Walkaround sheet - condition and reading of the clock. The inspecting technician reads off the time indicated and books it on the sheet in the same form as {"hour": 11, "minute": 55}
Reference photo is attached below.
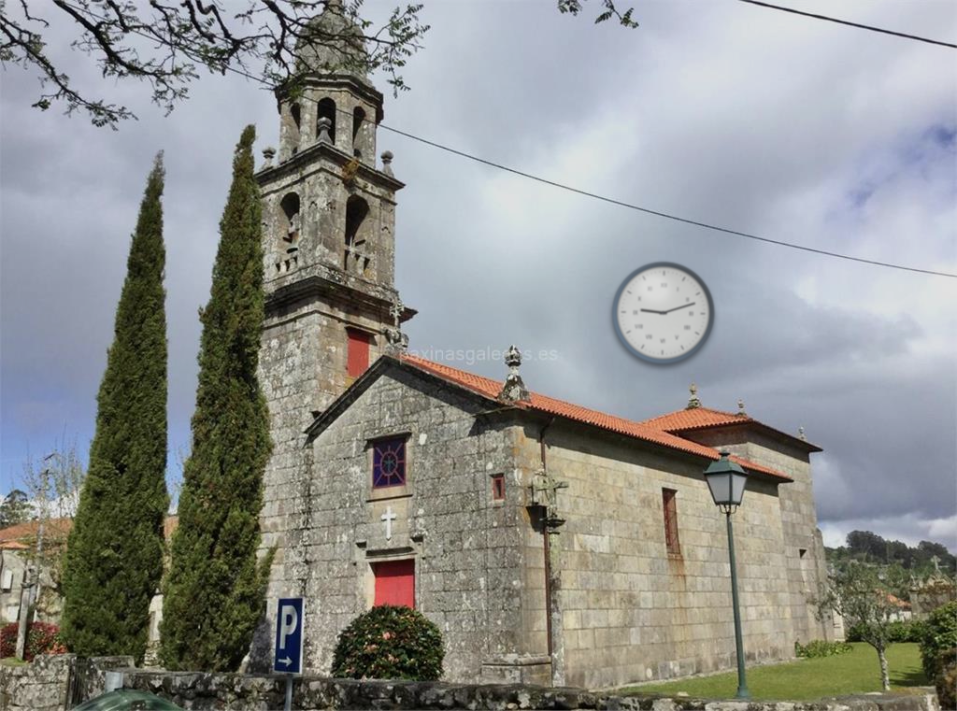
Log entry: {"hour": 9, "minute": 12}
